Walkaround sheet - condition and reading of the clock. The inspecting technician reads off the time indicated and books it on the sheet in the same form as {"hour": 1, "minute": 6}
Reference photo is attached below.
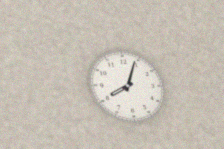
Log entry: {"hour": 8, "minute": 4}
